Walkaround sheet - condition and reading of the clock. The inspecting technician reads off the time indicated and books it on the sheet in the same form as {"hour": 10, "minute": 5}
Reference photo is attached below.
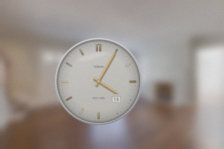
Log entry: {"hour": 4, "minute": 5}
